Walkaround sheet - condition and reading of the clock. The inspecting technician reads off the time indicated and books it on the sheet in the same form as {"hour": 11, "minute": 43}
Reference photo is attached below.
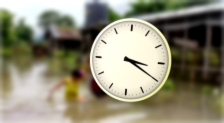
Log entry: {"hour": 3, "minute": 20}
